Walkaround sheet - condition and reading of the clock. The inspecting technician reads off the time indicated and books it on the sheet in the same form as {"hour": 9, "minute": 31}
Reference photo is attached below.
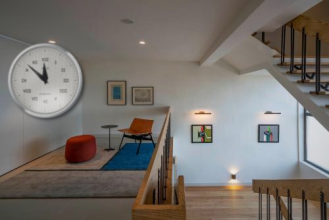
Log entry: {"hour": 11, "minute": 52}
